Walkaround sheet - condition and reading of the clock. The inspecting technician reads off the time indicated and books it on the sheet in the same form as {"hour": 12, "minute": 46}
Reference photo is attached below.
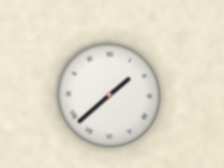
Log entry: {"hour": 1, "minute": 38}
